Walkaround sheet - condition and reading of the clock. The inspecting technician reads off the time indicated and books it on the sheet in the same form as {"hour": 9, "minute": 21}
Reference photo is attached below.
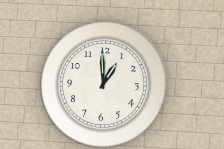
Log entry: {"hour": 12, "minute": 59}
